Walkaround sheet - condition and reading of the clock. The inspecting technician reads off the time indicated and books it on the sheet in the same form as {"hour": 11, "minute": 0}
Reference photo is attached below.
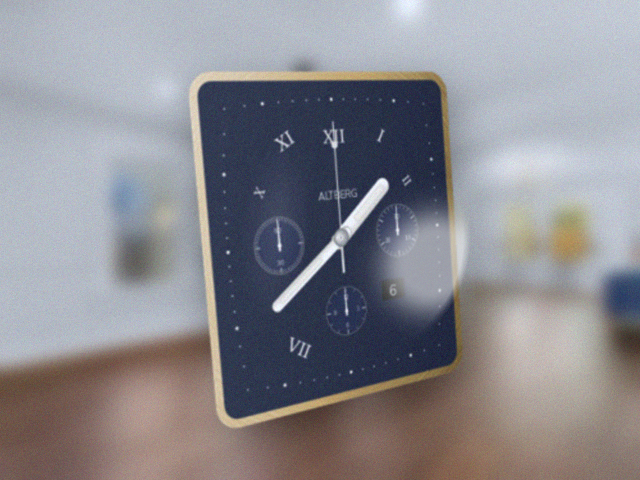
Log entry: {"hour": 1, "minute": 39}
